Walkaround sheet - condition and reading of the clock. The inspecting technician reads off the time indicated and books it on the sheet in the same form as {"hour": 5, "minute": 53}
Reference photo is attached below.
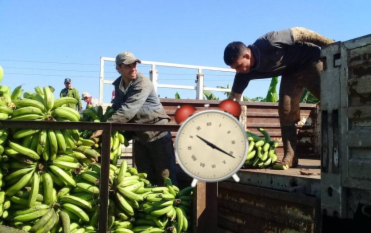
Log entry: {"hour": 10, "minute": 21}
